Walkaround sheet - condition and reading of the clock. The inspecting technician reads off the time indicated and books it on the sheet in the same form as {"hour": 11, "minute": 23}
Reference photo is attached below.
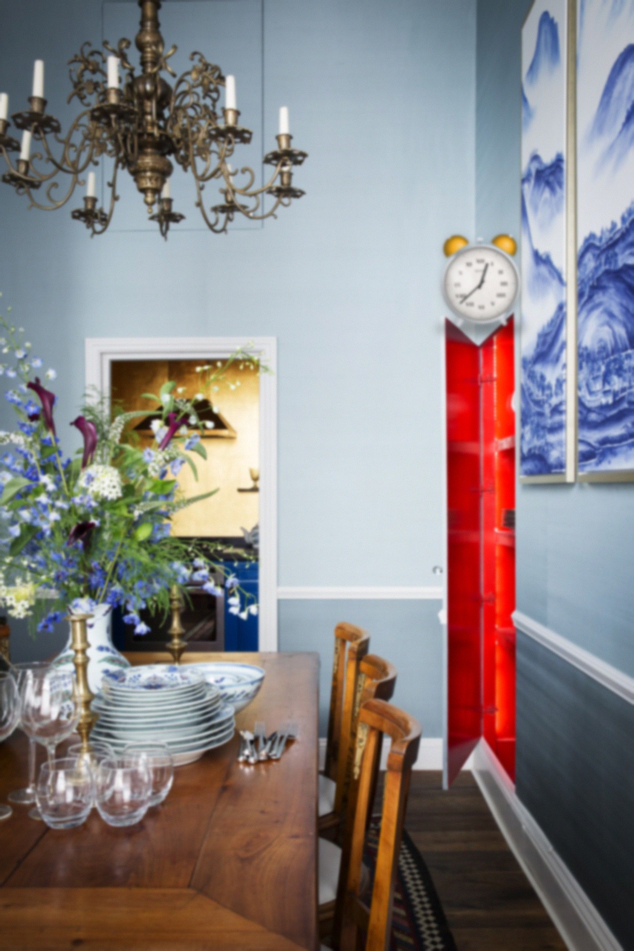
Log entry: {"hour": 12, "minute": 38}
